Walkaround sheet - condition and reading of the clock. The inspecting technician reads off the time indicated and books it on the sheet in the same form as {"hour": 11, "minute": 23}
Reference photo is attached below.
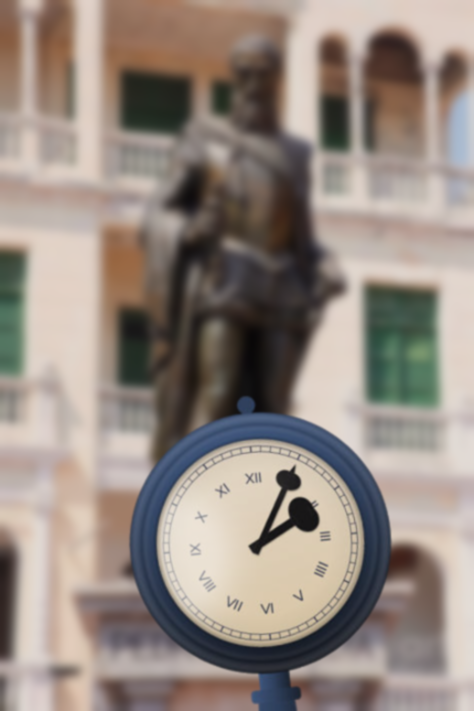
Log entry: {"hour": 2, "minute": 5}
